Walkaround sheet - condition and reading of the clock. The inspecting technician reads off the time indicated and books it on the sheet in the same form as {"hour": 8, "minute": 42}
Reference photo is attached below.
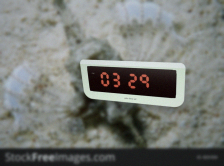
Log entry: {"hour": 3, "minute": 29}
